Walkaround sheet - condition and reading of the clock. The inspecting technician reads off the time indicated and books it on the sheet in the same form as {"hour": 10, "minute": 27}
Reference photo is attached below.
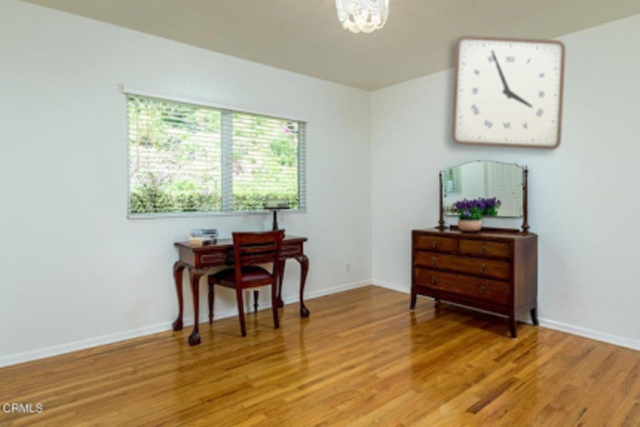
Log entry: {"hour": 3, "minute": 56}
